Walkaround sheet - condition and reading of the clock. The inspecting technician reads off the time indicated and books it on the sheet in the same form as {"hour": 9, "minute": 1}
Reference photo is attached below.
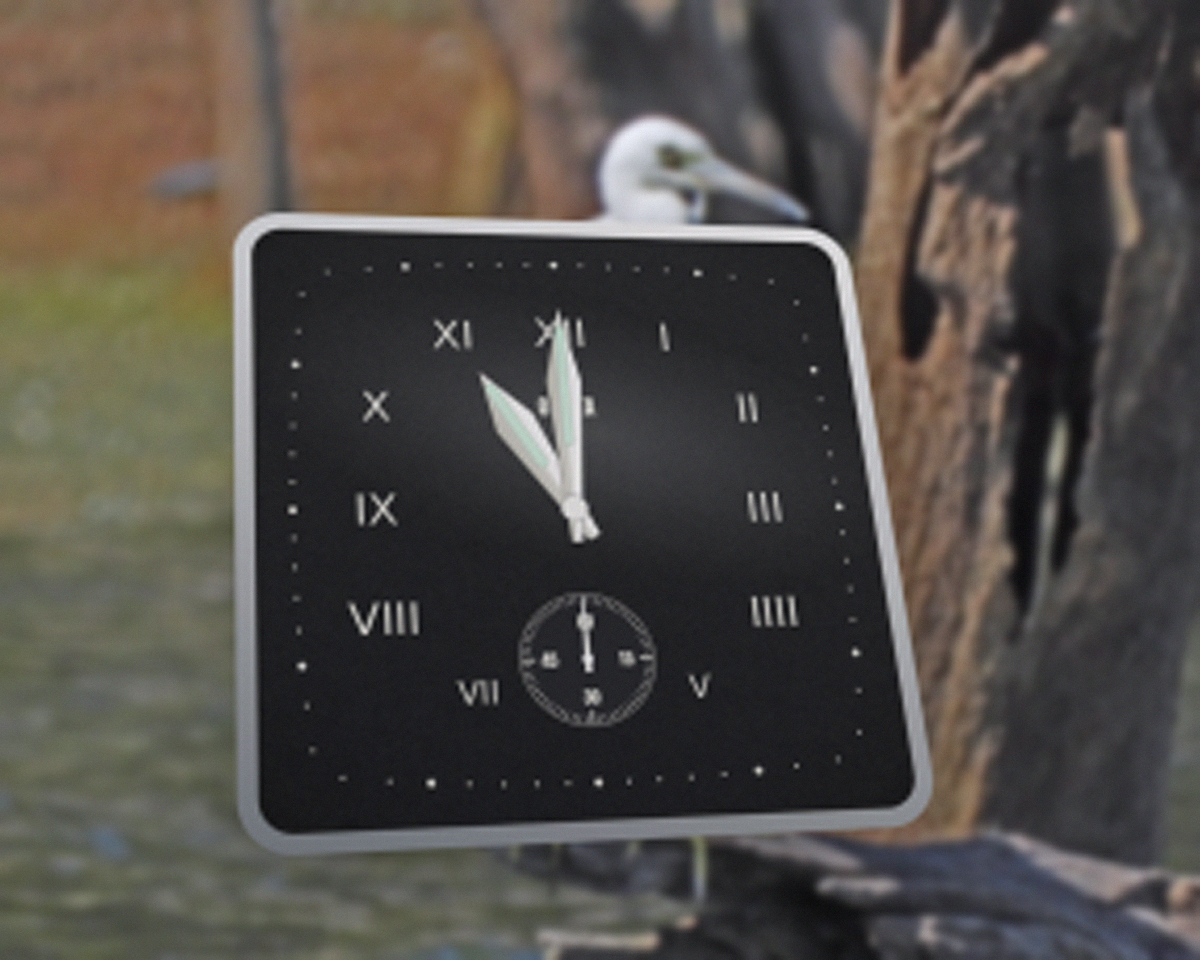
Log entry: {"hour": 11, "minute": 0}
